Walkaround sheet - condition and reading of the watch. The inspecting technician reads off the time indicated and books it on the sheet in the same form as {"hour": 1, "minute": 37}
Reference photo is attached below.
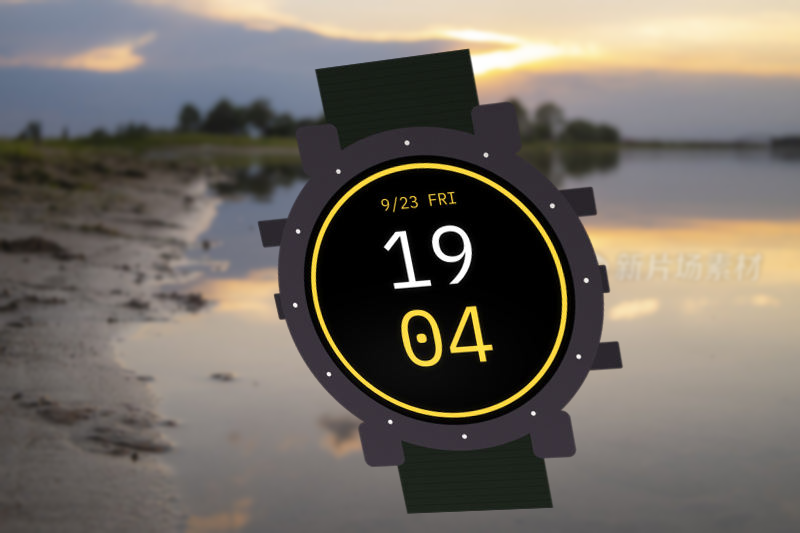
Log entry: {"hour": 19, "minute": 4}
